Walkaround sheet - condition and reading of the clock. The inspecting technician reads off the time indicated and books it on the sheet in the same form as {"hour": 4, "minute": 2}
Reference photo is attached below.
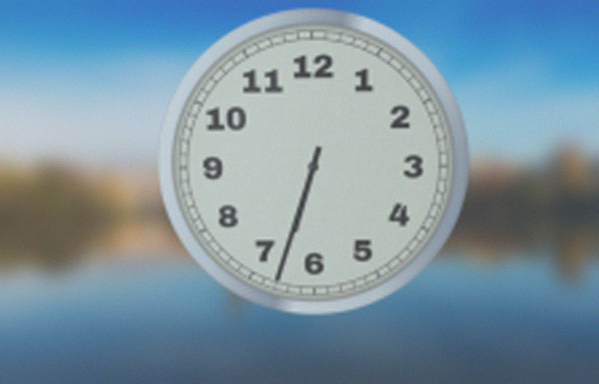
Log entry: {"hour": 6, "minute": 33}
